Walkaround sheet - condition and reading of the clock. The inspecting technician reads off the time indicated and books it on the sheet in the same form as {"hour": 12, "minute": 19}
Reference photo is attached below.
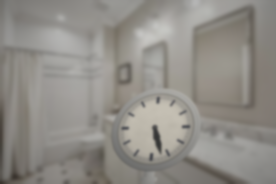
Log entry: {"hour": 5, "minute": 27}
